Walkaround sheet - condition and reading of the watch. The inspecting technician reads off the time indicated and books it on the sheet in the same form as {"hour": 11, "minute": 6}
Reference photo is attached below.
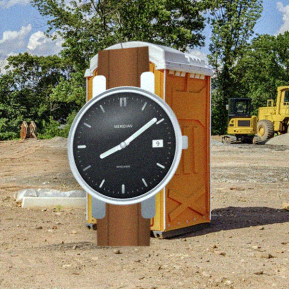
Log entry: {"hour": 8, "minute": 9}
